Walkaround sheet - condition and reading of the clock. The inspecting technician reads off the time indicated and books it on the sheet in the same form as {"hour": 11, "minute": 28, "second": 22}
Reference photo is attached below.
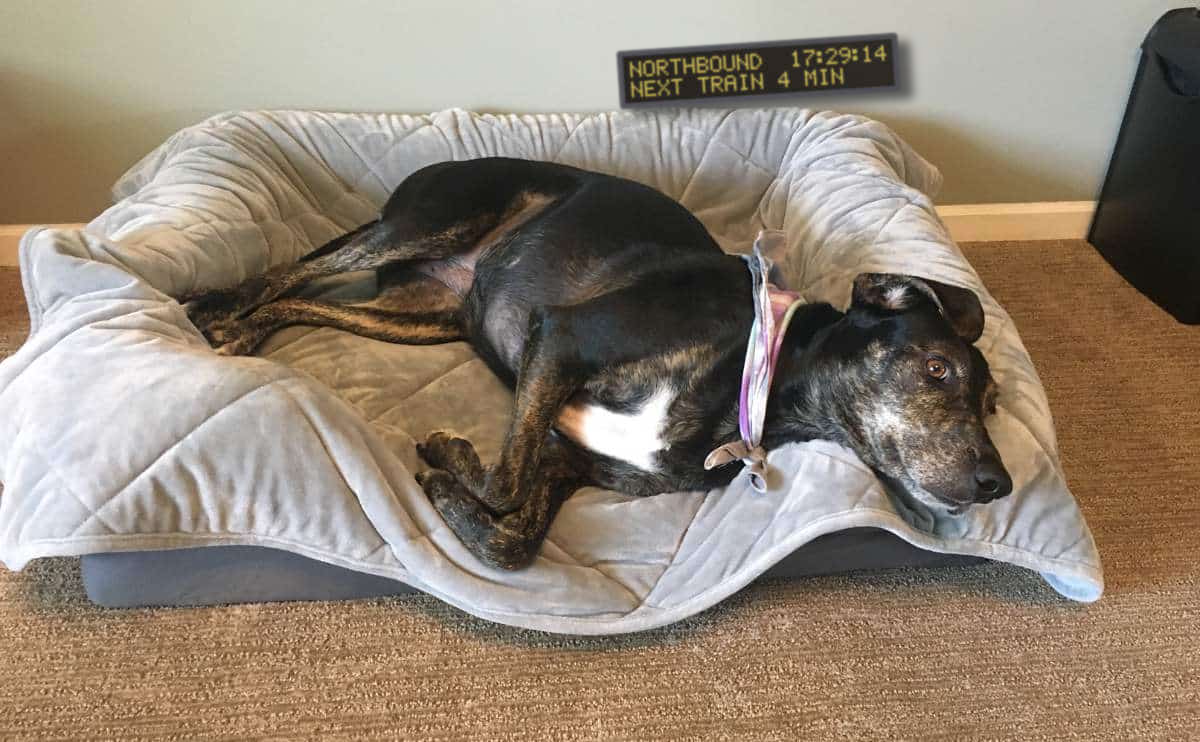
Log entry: {"hour": 17, "minute": 29, "second": 14}
